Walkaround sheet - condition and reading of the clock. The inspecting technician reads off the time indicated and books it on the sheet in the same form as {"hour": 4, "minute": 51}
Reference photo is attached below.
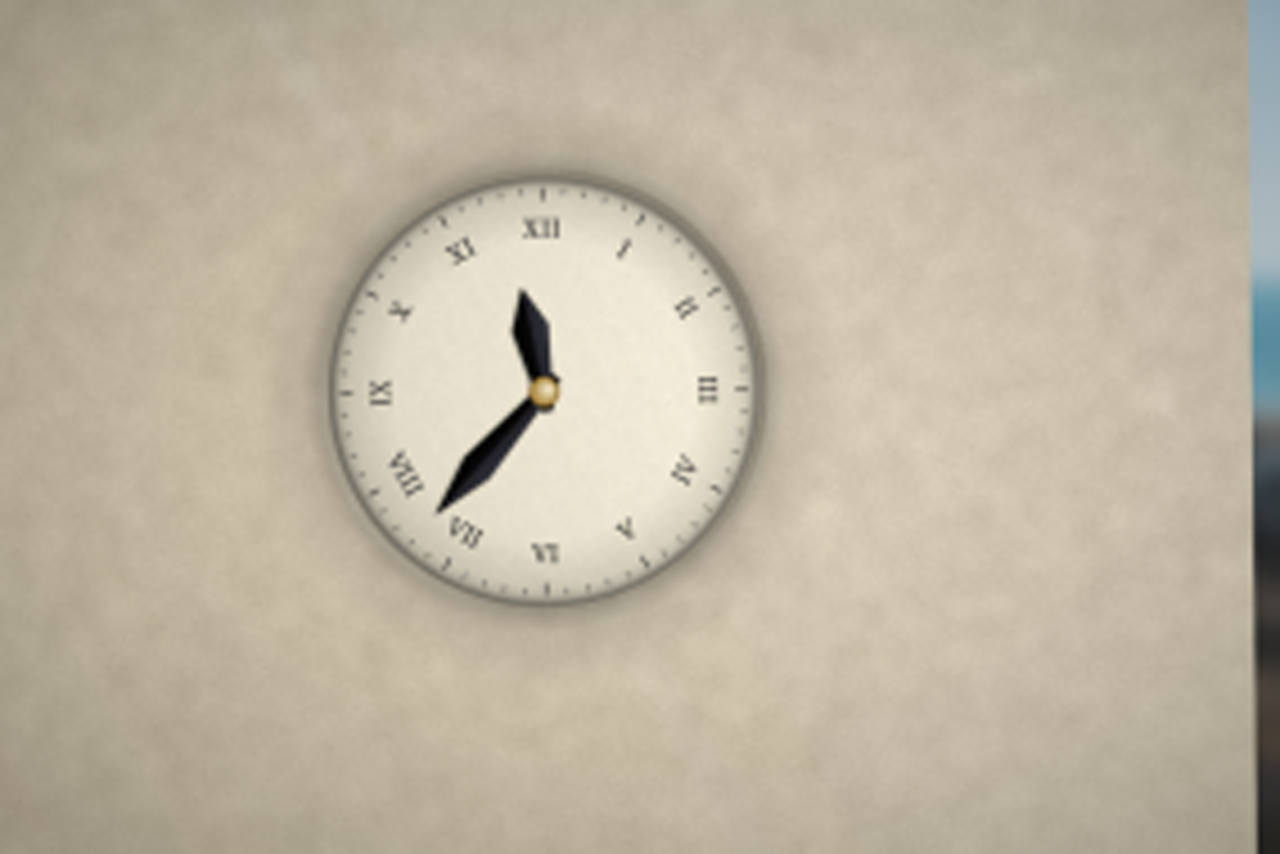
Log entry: {"hour": 11, "minute": 37}
